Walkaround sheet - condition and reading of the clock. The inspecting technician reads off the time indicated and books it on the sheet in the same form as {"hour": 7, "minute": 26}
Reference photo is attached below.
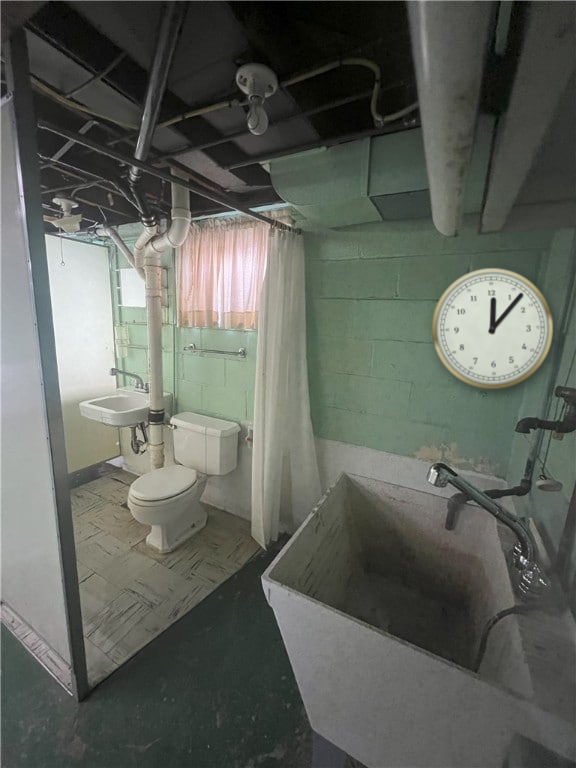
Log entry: {"hour": 12, "minute": 7}
